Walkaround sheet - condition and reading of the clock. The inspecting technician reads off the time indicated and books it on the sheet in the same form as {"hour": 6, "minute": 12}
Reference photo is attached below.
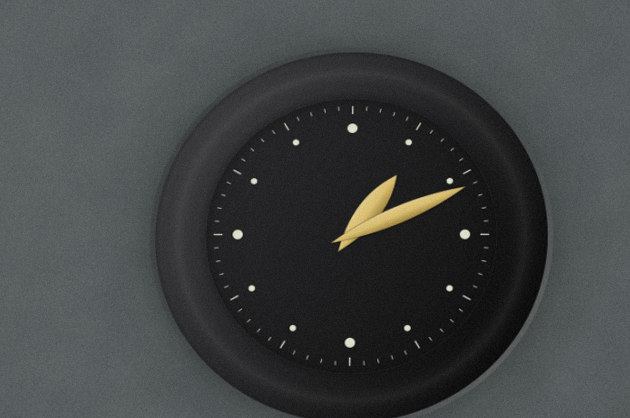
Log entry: {"hour": 1, "minute": 11}
